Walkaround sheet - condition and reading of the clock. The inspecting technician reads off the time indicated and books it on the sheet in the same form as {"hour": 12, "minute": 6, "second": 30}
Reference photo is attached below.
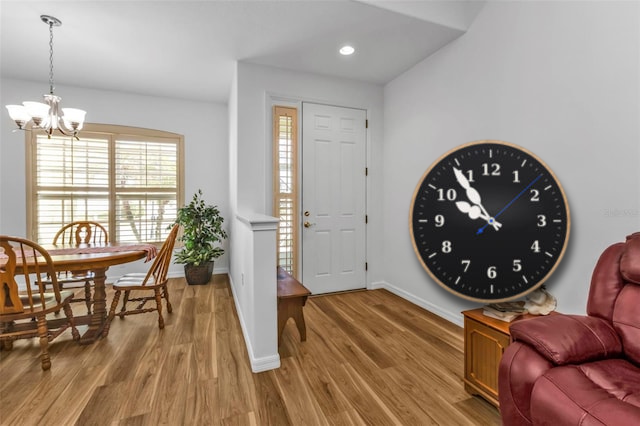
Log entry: {"hour": 9, "minute": 54, "second": 8}
